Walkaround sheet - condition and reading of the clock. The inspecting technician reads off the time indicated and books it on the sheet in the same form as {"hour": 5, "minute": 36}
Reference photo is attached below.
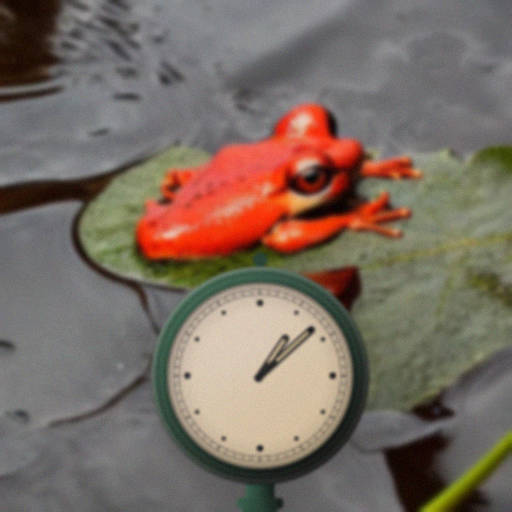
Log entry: {"hour": 1, "minute": 8}
